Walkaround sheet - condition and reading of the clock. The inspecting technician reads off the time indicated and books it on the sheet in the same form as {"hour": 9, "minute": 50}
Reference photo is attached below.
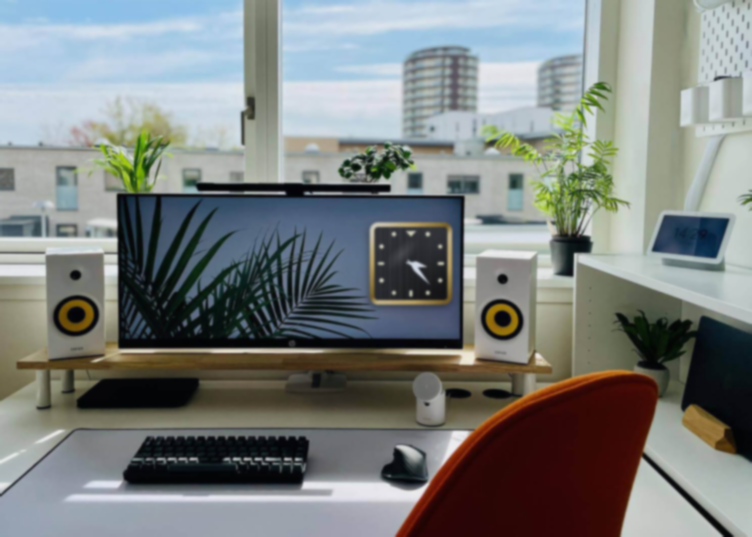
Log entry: {"hour": 3, "minute": 23}
